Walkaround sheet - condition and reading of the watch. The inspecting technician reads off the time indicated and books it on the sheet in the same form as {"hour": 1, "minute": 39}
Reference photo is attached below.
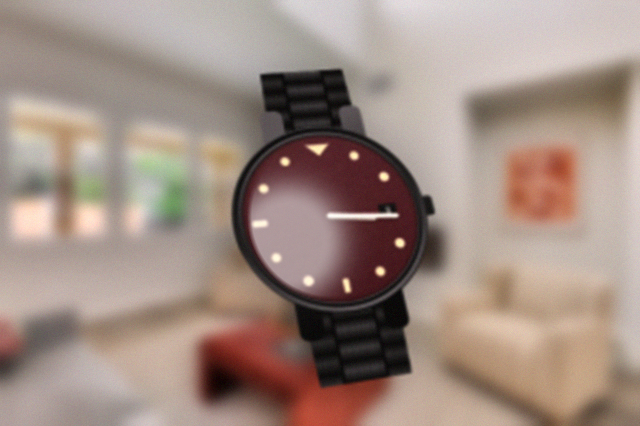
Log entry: {"hour": 3, "minute": 16}
